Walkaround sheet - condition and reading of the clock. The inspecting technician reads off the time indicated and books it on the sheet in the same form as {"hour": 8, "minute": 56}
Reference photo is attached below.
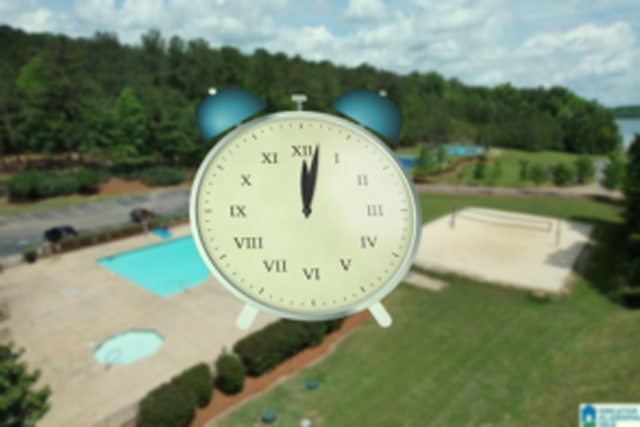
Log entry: {"hour": 12, "minute": 2}
